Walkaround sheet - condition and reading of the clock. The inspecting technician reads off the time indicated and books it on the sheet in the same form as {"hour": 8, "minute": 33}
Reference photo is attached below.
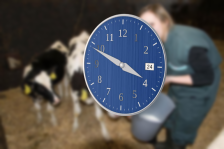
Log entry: {"hour": 3, "minute": 49}
